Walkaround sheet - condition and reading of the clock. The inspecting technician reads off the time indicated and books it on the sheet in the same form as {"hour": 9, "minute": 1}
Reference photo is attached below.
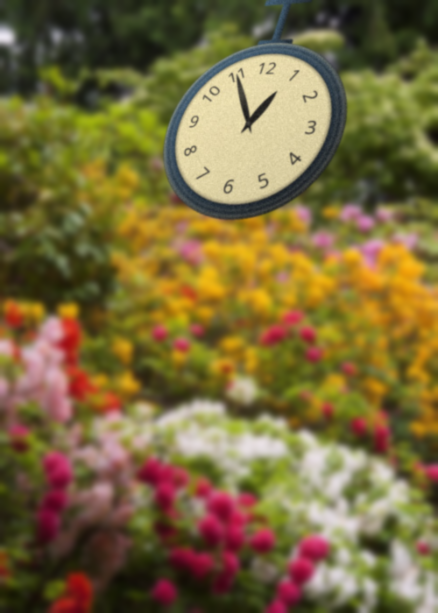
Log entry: {"hour": 12, "minute": 55}
